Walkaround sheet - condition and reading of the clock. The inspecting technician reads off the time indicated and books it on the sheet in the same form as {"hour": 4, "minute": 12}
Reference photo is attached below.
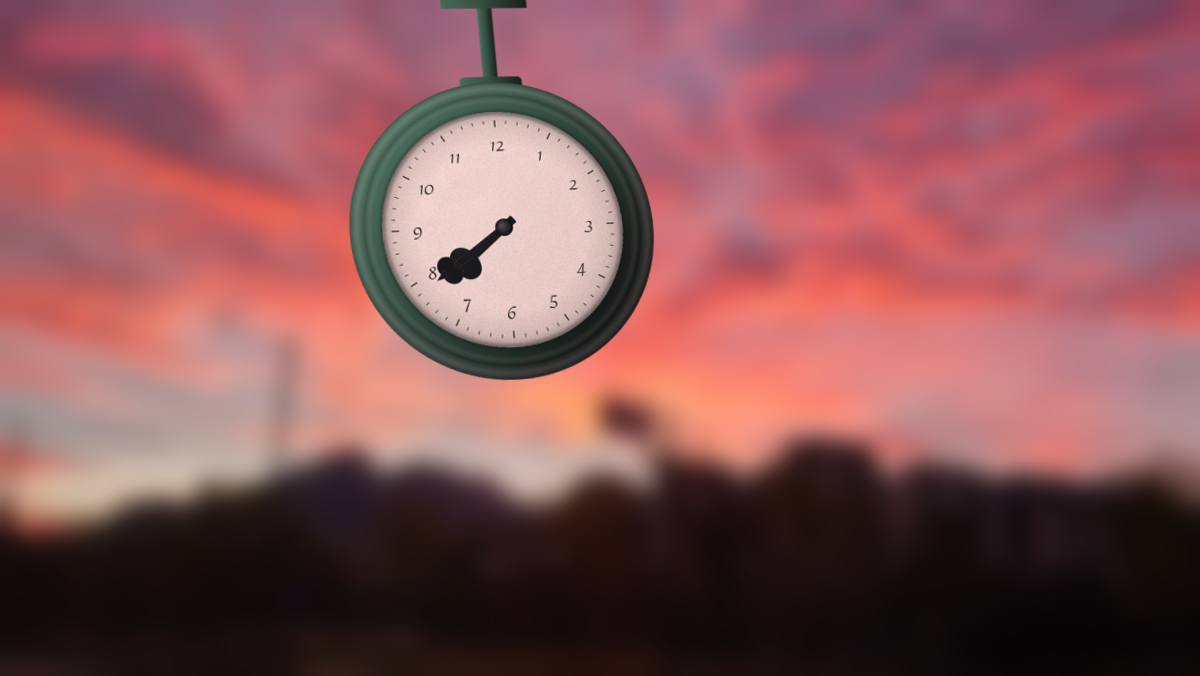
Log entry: {"hour": 7, "minute": 39}
